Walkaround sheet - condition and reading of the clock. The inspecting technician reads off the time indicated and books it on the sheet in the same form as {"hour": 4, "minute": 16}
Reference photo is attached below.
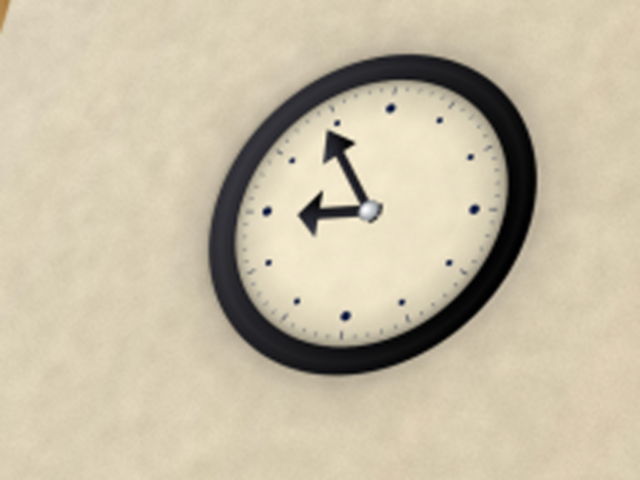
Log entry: {"hour": 8, "minute": 54}
